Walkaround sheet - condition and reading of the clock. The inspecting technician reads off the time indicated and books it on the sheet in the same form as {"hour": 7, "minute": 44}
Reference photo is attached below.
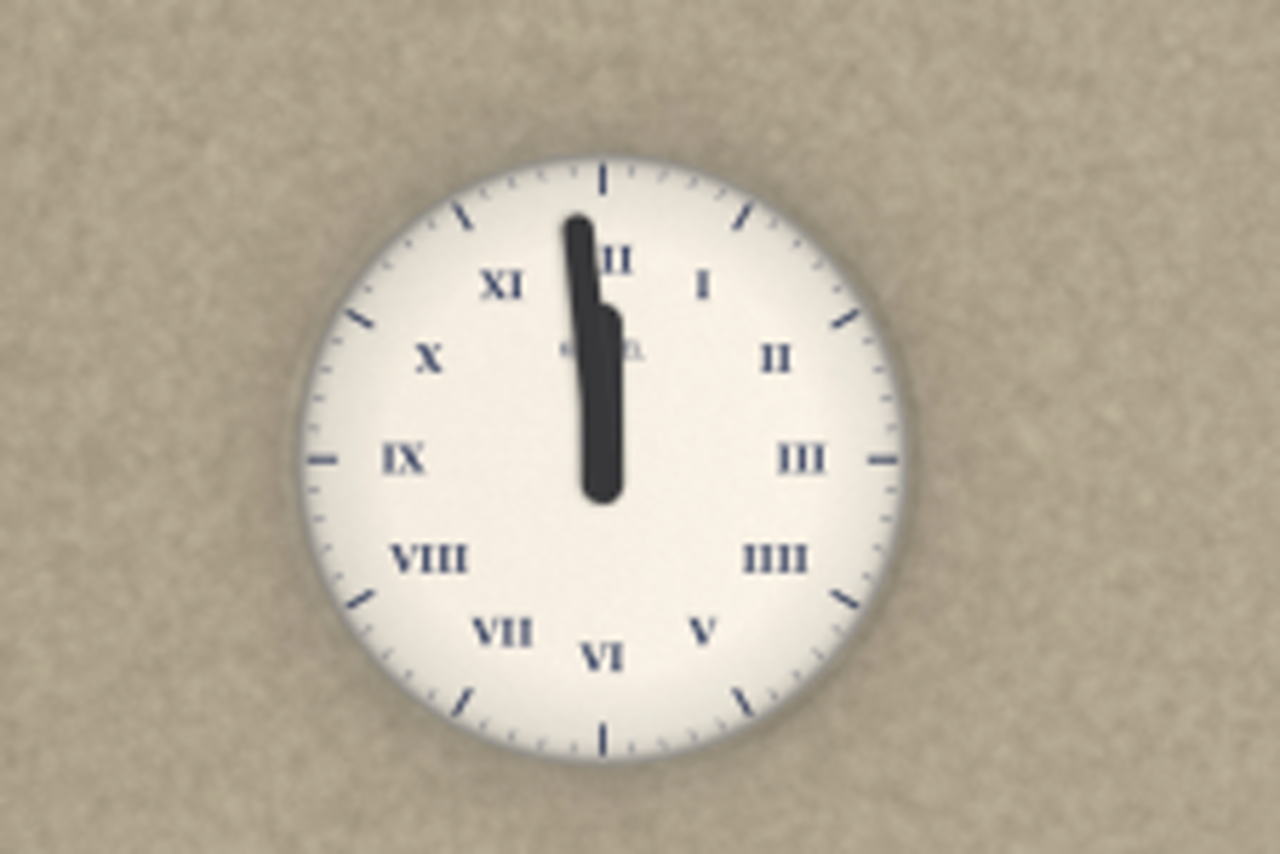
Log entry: {"hour": 11, "minute": 59}
